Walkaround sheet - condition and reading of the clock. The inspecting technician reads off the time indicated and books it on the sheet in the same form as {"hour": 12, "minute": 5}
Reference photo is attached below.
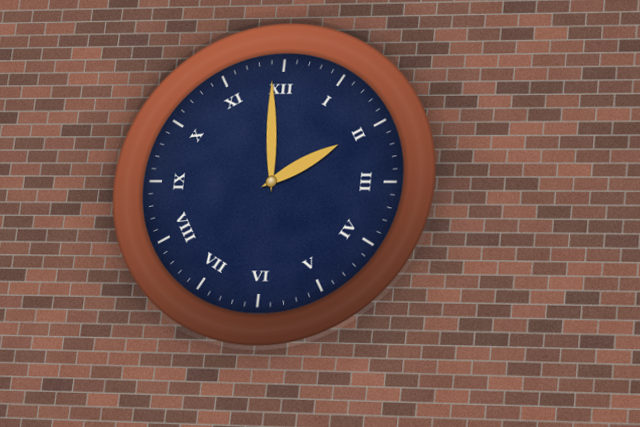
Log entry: {"hour": 1, "minute": 59}
